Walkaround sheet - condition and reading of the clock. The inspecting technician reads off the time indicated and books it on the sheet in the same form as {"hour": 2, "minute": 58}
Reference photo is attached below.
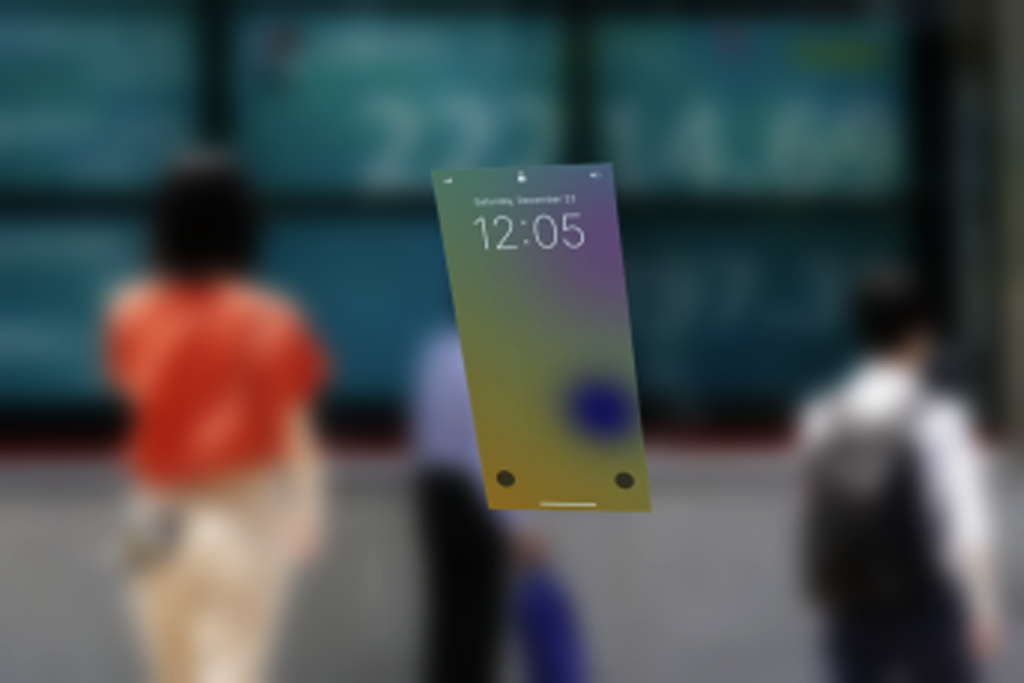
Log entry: {"hour": 12, "minute": 5}
